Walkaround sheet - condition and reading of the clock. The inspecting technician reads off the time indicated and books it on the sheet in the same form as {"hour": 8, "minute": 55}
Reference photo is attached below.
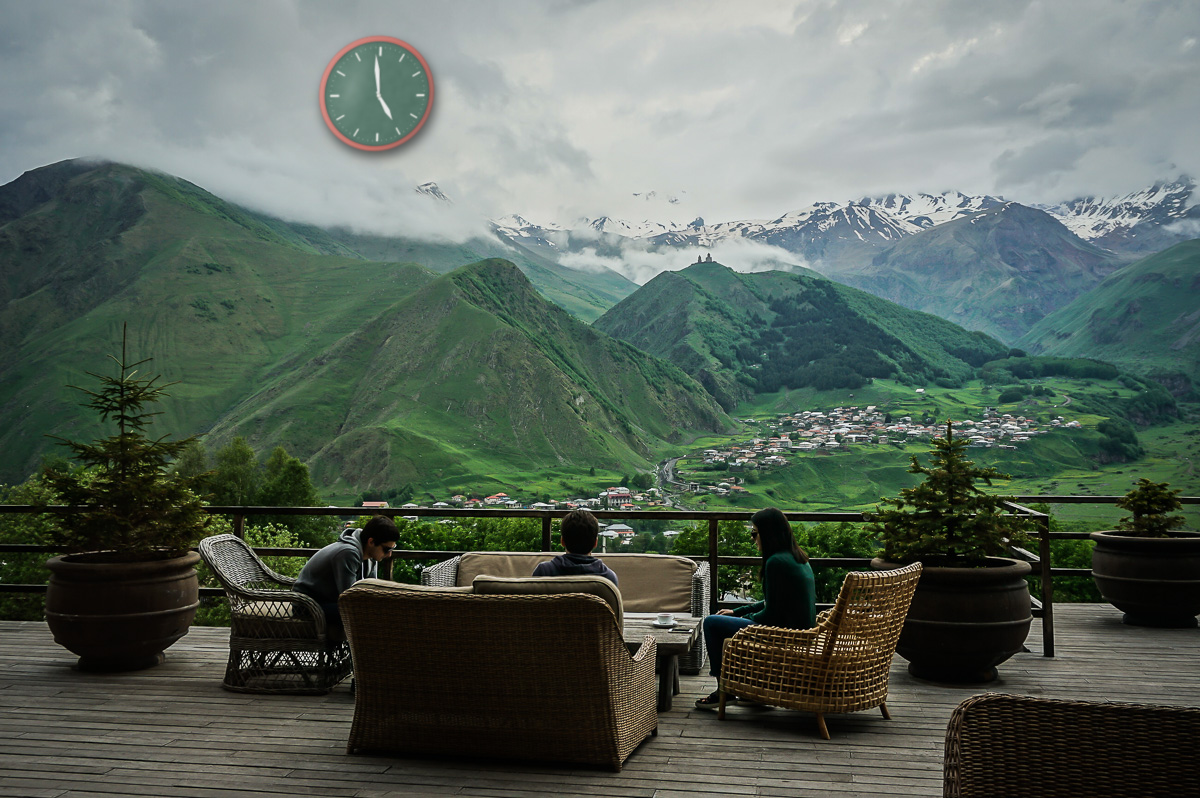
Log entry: {"hour": 4, "minute": 59}
